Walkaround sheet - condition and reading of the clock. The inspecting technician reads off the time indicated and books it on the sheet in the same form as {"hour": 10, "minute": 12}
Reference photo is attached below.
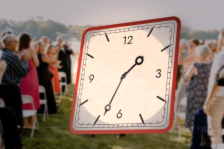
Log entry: {"hour": 1, "minute": 34}
